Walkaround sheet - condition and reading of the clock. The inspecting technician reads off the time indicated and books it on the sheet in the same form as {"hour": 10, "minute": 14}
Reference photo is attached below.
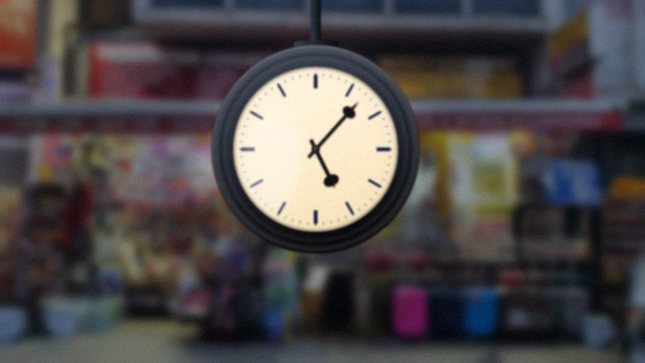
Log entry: {"hour": 5, "minute": 7}
